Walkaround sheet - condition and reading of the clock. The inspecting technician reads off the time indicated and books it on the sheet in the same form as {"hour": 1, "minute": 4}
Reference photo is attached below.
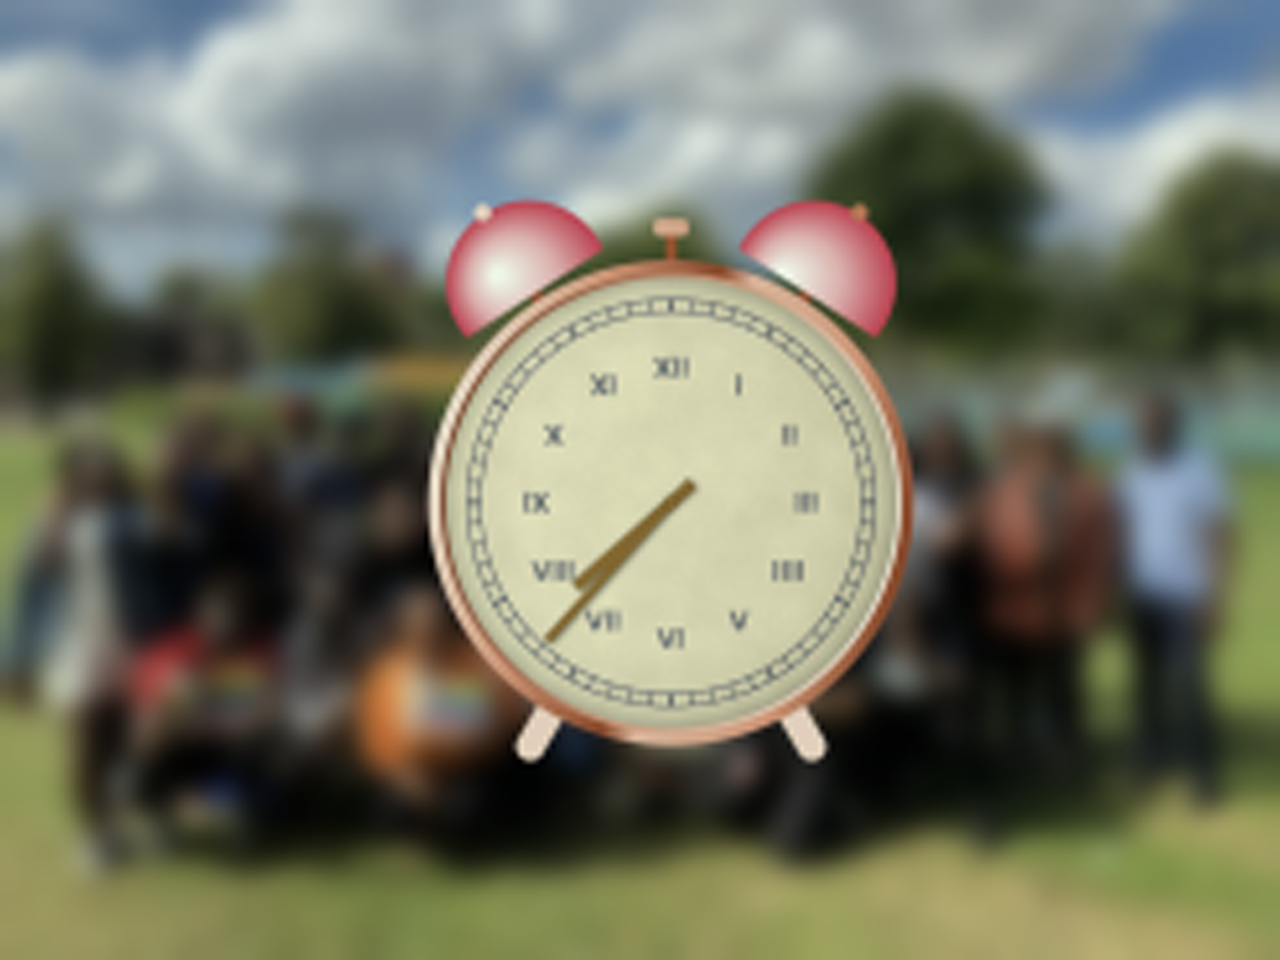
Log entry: {"hour": 7, "minute": 37}
